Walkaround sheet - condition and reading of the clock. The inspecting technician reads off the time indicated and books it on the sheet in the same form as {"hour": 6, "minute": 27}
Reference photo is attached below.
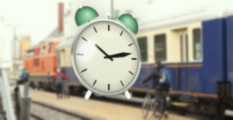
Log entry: {"hour": 10, "minute": 13}
